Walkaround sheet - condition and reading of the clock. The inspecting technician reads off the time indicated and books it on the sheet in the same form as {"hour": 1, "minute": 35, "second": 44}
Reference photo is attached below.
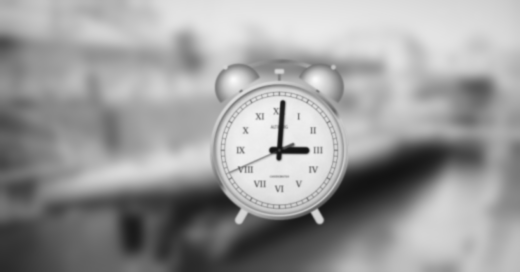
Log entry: {"hour": 3, "minute": 0, "second": 41}
